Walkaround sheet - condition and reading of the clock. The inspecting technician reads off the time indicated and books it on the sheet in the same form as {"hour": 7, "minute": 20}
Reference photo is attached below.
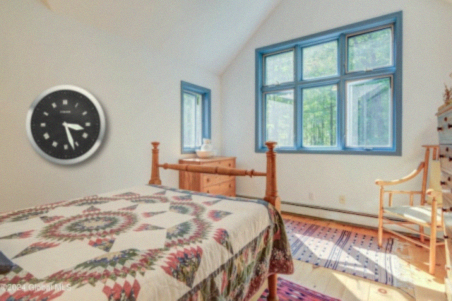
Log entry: {"hour": 3, "minute": 27}
